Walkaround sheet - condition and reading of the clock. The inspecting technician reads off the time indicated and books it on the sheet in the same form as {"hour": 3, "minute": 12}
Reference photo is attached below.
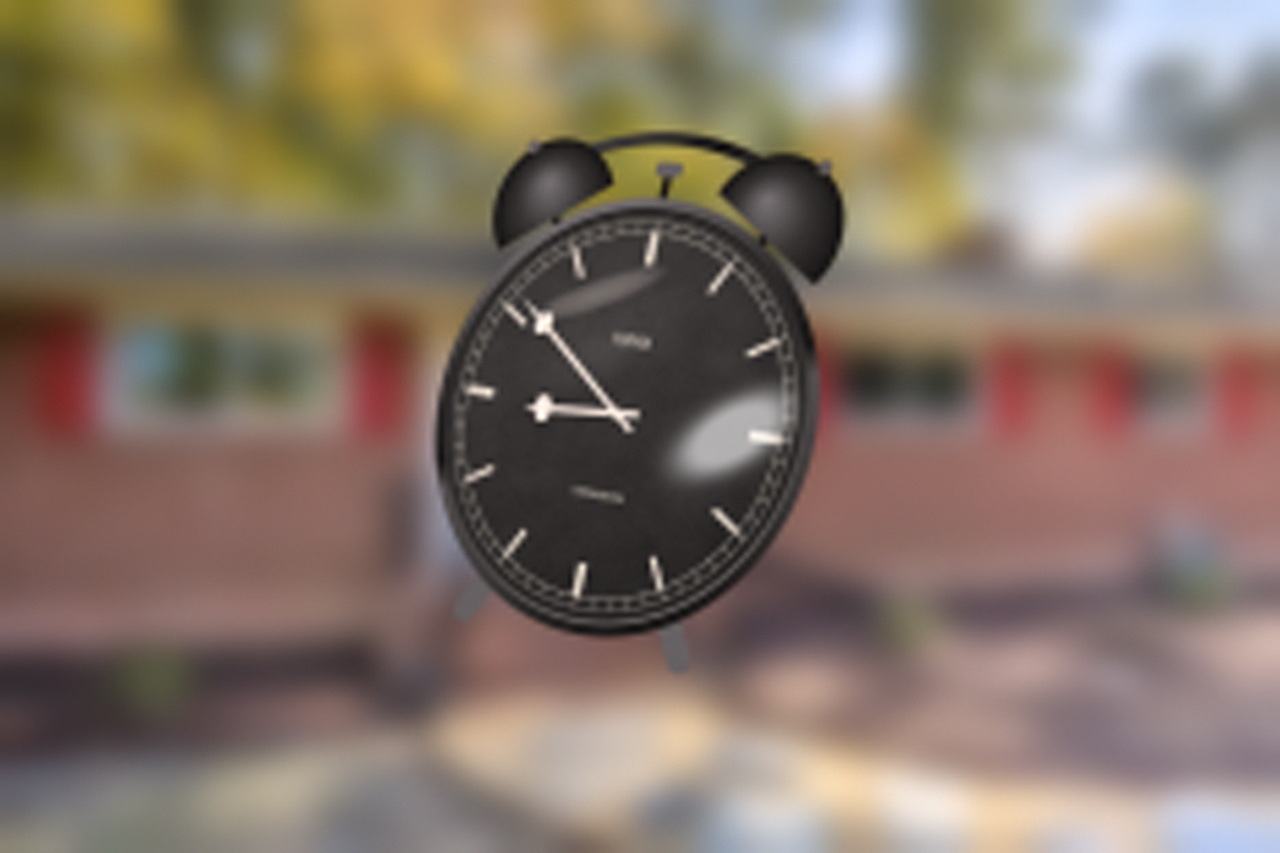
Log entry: {"hour": 8, "minute": 51}
